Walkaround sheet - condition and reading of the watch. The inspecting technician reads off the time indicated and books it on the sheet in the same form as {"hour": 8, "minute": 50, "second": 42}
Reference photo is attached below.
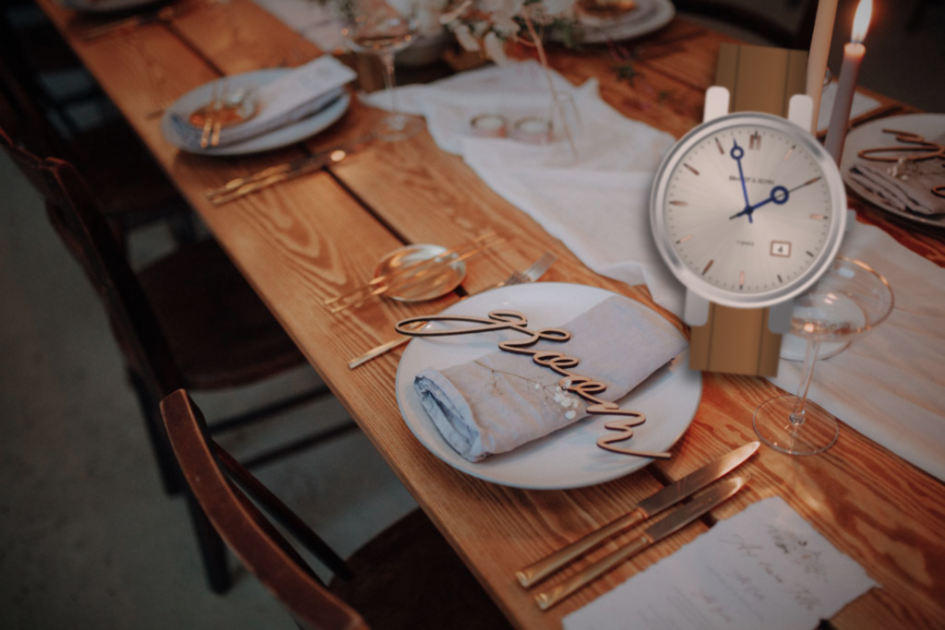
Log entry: {"hour": 1, "minute": 57, "second": 10}
